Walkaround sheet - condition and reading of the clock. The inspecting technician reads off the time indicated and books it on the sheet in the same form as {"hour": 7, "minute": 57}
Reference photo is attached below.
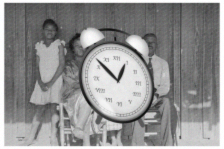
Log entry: {"hour": 12, "minute": 52}
